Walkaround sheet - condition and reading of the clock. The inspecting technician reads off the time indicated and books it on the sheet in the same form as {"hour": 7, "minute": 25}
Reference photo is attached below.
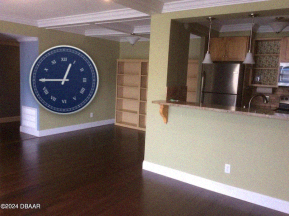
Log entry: {"hour": 12, "minute": 45}
